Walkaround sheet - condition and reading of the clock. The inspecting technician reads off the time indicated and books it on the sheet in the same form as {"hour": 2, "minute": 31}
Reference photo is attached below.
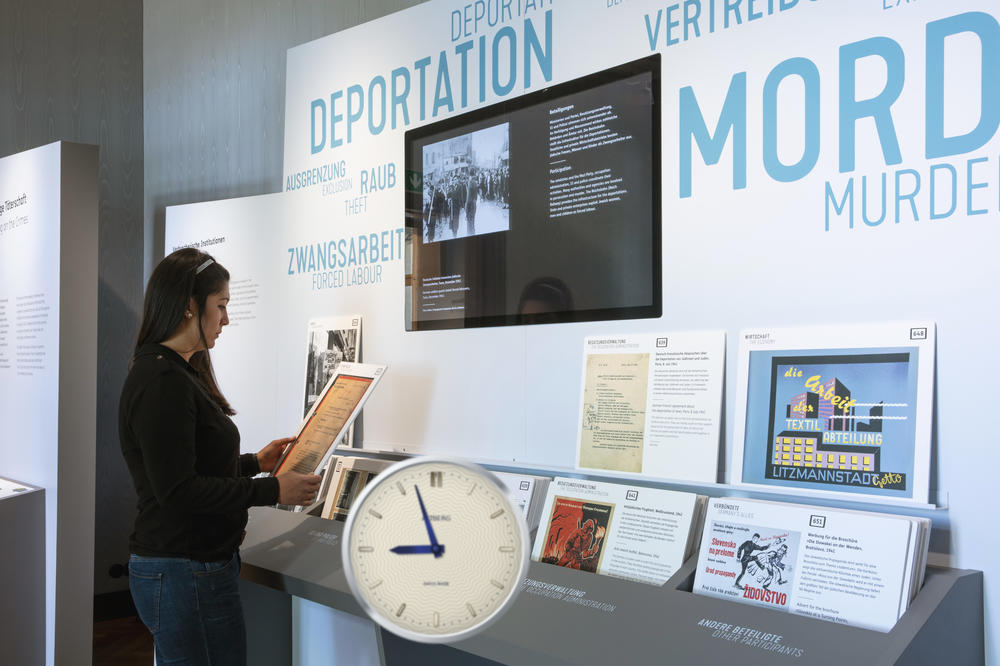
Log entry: {"hour": 8, "minute": 57}
